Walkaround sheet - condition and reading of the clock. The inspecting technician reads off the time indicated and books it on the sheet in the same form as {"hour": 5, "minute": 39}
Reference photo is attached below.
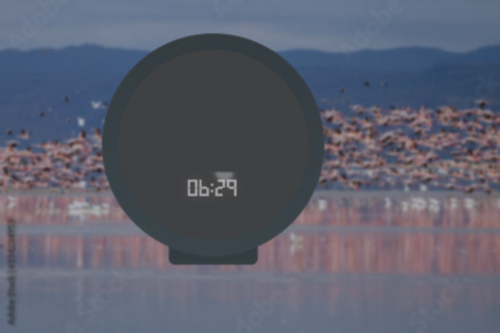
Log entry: {"hour": 6, "minute": 29}
